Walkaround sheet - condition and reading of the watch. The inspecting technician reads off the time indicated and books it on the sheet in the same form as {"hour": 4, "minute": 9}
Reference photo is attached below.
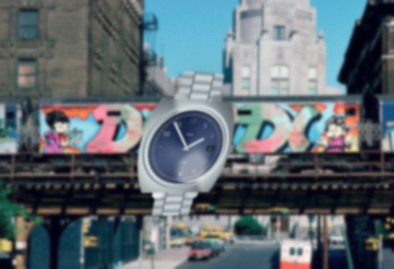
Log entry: {"hour": 1, "minute": 54}
